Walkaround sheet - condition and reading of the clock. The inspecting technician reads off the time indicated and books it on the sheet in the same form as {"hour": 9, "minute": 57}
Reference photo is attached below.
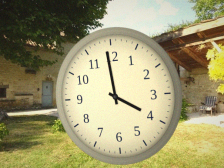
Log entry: {"hour": 3, "minute": 59}
